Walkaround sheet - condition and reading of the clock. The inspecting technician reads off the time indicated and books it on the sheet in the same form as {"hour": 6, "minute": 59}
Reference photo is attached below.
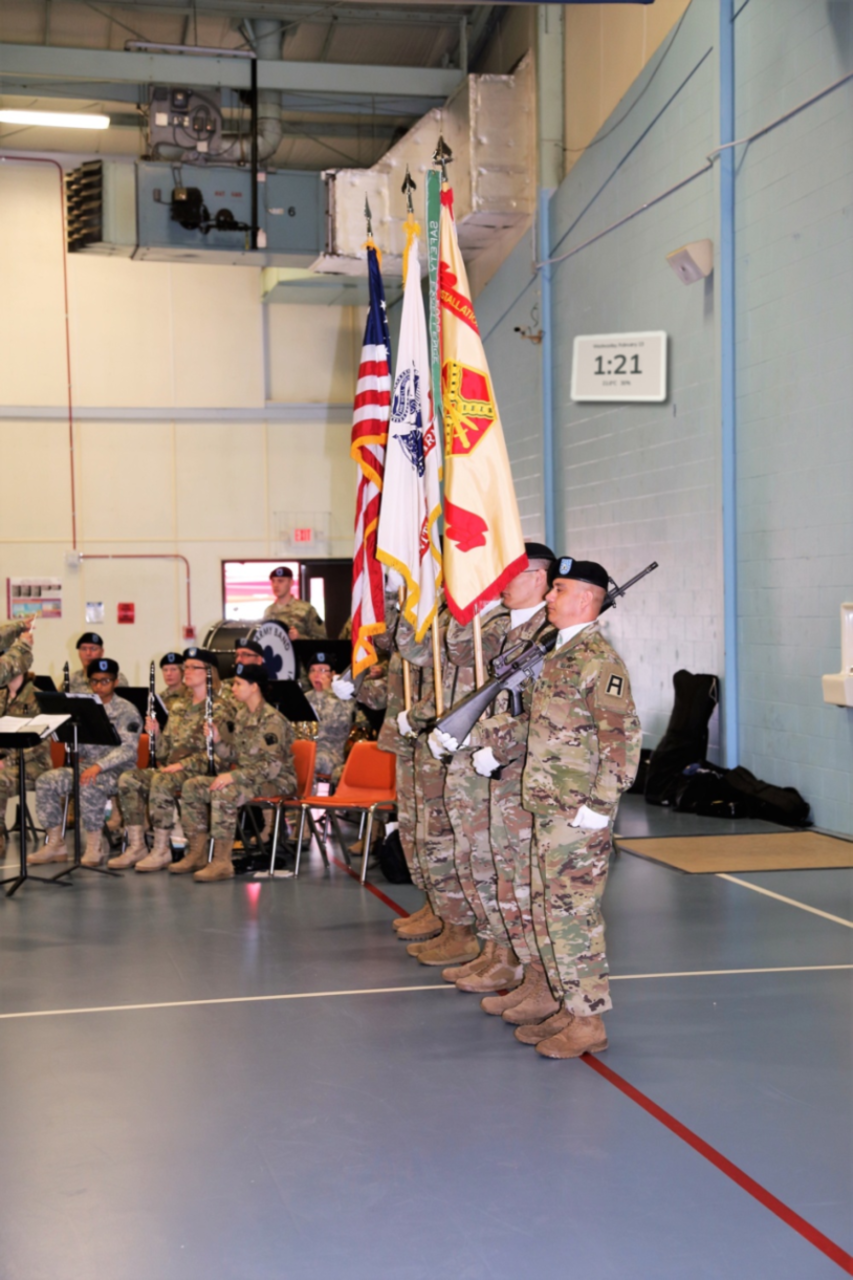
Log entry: {"hour": 1, "minute": 21}
